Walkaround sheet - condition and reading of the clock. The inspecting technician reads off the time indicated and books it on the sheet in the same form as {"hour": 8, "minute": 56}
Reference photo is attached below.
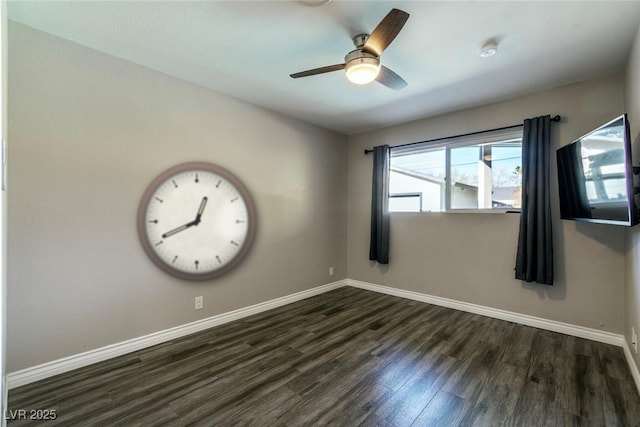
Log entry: {"hour": 12, "minute": 41}
